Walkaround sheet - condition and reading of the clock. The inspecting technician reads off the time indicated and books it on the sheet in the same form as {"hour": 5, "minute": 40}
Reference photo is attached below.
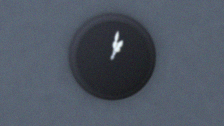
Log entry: {"hour": 1, "minute": 2}
